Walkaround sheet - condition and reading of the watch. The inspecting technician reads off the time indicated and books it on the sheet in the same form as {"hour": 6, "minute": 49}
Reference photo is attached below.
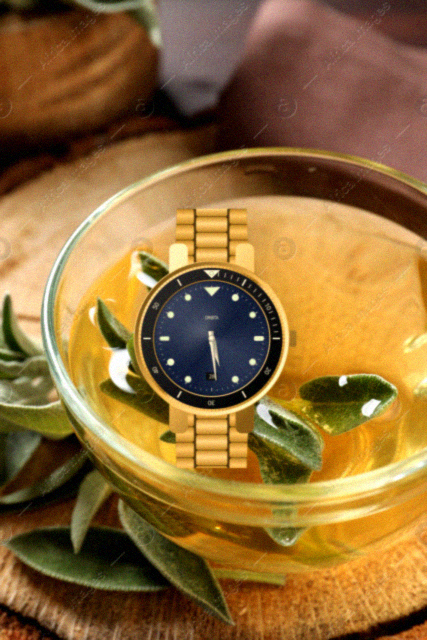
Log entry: {"hour": 5, "minute": 29}
